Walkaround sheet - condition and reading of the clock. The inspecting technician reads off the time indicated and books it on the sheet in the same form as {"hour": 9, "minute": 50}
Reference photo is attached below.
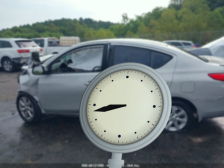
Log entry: {"hour": 8, "minute": 43}
